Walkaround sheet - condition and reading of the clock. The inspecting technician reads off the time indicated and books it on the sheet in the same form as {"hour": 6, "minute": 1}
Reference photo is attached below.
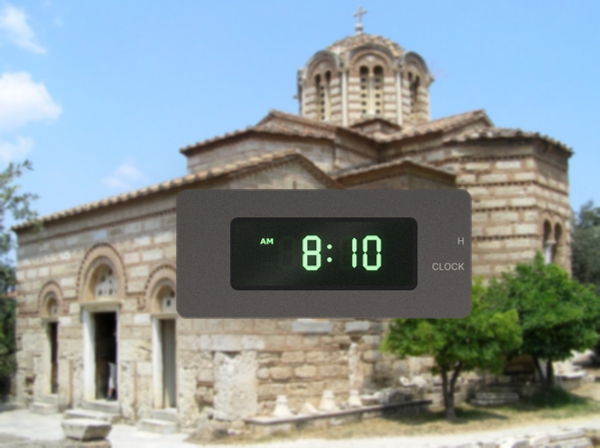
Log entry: {"hour": 8, "minute": 10}
